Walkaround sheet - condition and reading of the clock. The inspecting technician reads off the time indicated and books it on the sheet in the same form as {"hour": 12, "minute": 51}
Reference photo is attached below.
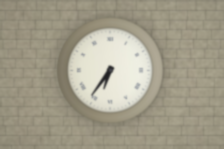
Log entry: {"hour": 6, "minute": 36}
